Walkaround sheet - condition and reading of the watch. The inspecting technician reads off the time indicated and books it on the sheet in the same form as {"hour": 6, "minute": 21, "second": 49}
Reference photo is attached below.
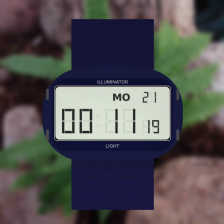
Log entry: {"hour": 0, "minute": 11, "second": 19}
